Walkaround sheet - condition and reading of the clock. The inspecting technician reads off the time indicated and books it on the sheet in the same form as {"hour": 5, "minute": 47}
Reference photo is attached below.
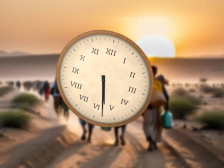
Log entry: {"hour": 5, "minute": 28}
